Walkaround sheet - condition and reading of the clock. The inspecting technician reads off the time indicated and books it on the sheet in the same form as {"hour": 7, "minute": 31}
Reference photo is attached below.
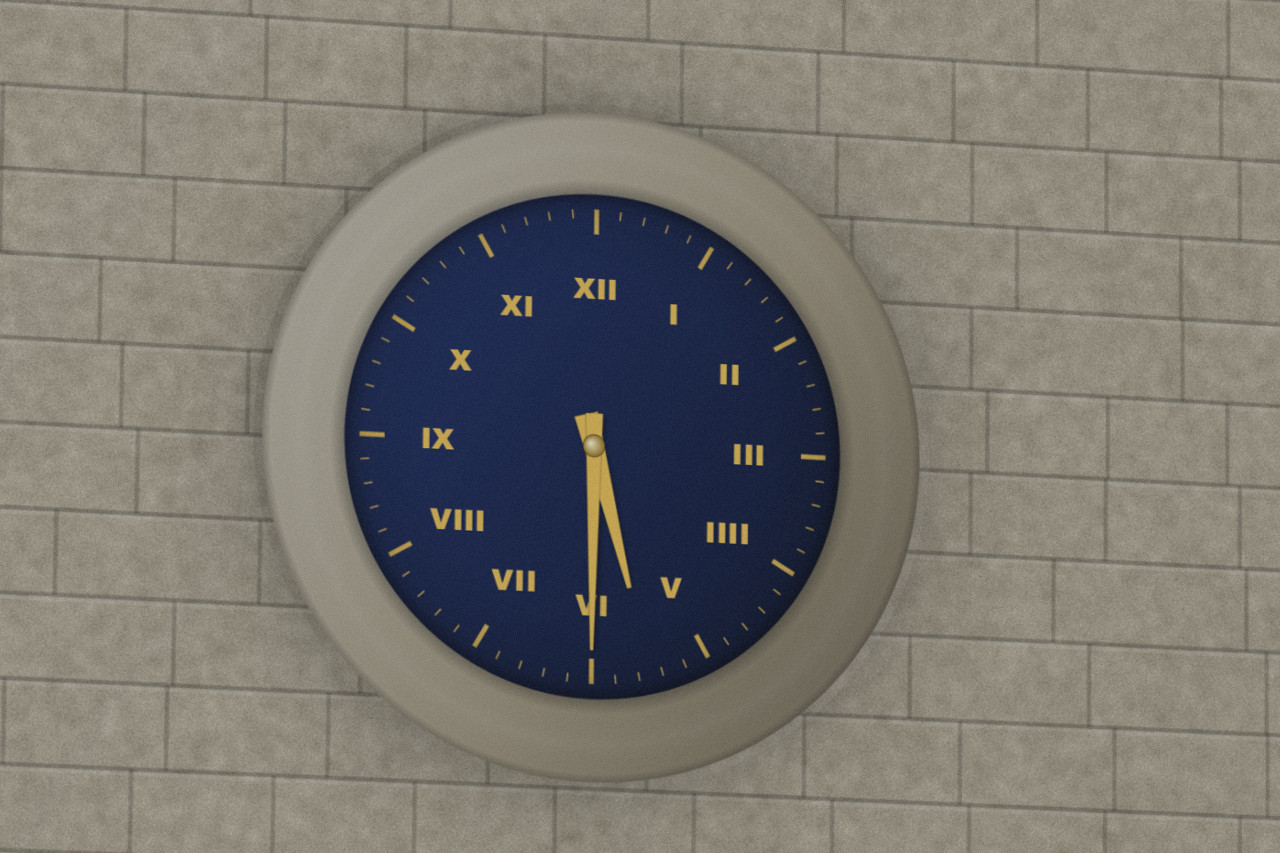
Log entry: {"hour": 5, "minute": 30}
